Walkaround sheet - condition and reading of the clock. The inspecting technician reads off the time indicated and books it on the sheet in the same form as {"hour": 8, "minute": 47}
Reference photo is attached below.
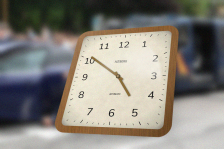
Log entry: {"hour": 4, "minute": 51}
